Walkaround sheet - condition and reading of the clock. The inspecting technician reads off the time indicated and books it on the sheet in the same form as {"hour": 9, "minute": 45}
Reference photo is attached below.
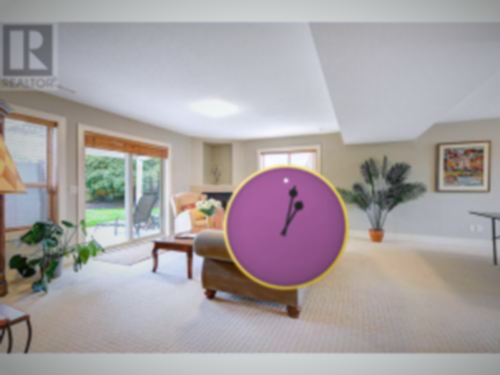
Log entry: {"hour": 1, "minute": 2}
